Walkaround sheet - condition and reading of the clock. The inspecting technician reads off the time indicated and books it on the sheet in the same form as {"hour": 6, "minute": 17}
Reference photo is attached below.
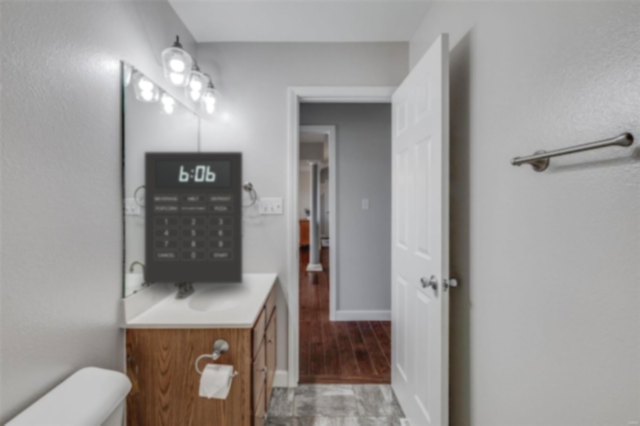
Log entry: {"hour": 6, "minute": 6}
